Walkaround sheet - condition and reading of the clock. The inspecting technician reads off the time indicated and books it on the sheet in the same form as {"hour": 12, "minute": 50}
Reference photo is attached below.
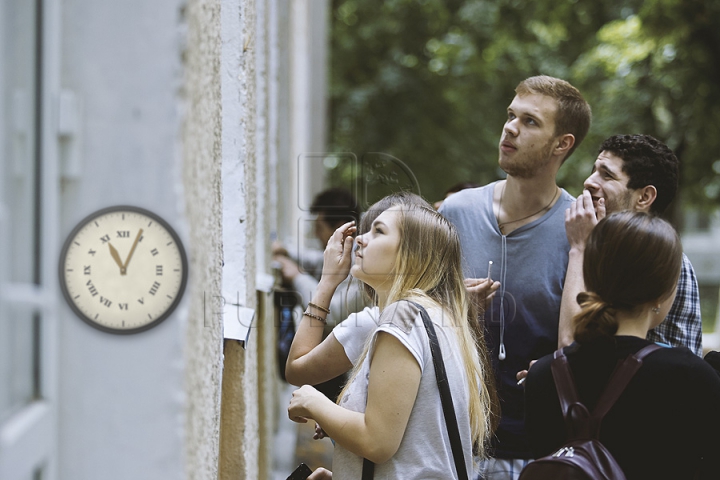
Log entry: {"hour": 11, "minute": 4}
